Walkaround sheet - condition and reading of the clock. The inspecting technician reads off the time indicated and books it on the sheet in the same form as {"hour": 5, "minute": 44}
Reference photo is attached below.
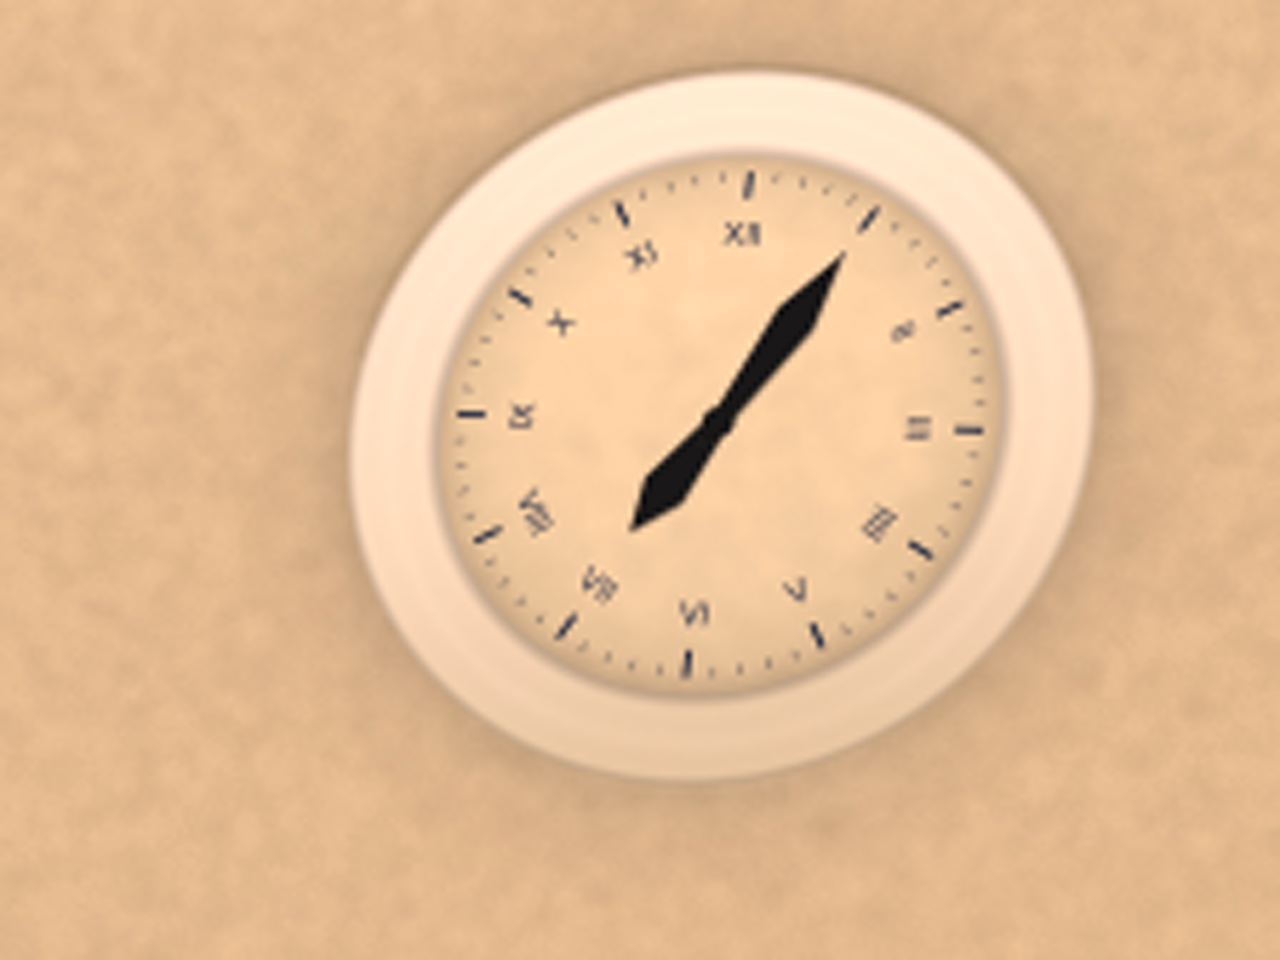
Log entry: {"hour": 7, "minute": 5}
